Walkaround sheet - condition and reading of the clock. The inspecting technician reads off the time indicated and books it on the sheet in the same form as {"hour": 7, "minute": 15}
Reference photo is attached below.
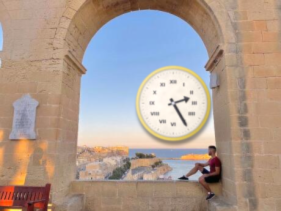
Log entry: {"hour": 2, "minute": 25}
